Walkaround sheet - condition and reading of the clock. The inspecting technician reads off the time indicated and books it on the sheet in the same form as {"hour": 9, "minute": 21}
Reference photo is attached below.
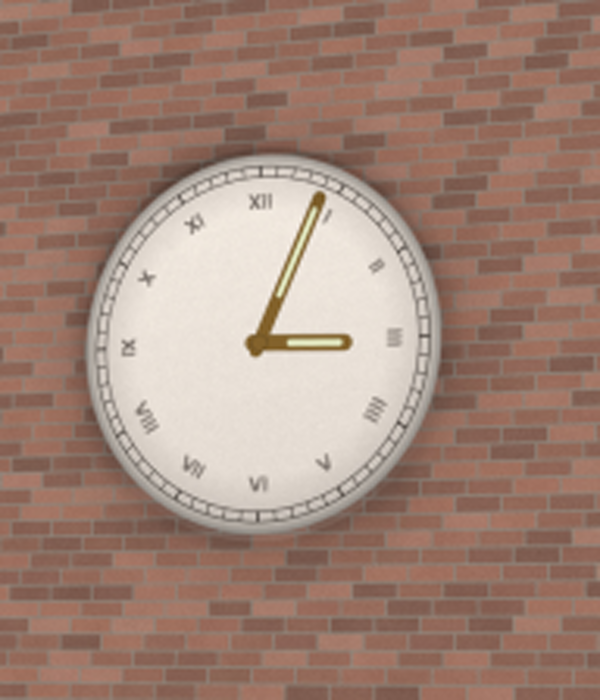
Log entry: {"hour": 3, "minute": 4}
